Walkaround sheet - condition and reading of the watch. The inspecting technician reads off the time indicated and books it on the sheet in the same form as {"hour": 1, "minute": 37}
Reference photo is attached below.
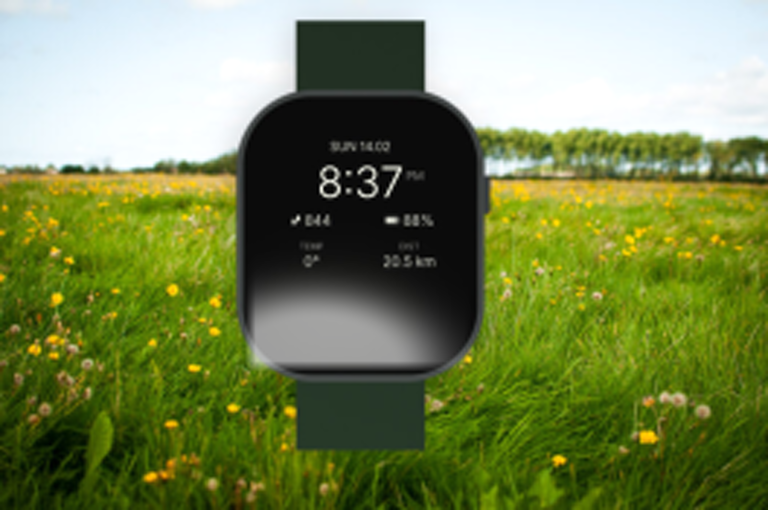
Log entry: {"hour": 8, "minute": 37}
